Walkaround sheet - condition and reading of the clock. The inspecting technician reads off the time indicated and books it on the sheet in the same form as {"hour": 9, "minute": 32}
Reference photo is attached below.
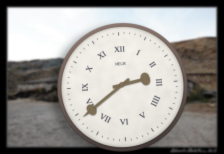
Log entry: {"hour": 2, "minute": 39}
